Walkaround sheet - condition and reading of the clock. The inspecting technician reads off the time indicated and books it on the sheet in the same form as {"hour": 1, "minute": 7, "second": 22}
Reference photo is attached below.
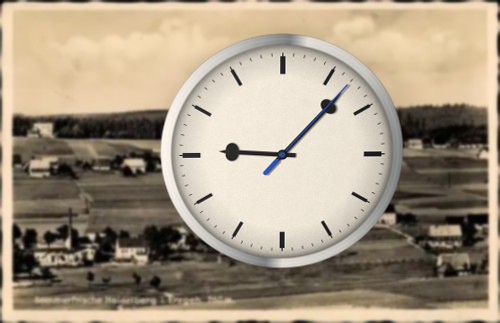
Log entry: {"hour": 9, "minute": 7, "second": 7}
